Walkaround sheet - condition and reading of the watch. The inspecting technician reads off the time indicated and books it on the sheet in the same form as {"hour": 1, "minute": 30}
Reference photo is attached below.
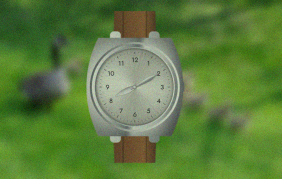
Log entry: {"hour": 8, "minute": 10}
